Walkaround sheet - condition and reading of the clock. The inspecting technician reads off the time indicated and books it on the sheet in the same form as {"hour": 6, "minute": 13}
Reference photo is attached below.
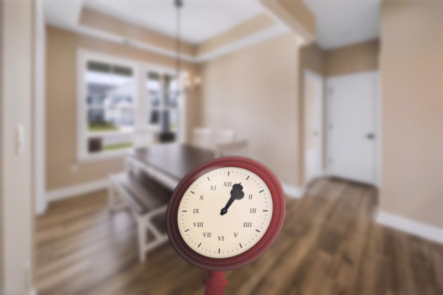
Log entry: {"hour": 1, "minute": 4}
